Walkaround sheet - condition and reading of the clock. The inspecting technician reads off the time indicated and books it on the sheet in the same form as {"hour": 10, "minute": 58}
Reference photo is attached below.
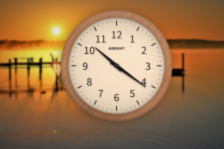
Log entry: {"hour": 10, "minute": 21}
